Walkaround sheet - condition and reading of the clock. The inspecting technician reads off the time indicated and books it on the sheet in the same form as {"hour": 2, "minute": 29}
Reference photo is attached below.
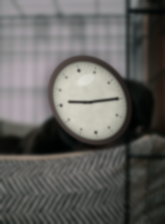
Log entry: {"hour": 9, "minute": 15}
